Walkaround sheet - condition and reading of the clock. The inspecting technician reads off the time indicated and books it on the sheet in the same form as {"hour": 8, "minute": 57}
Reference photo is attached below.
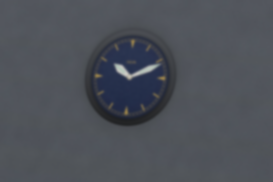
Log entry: {"hour": 10, "minute": 11}
